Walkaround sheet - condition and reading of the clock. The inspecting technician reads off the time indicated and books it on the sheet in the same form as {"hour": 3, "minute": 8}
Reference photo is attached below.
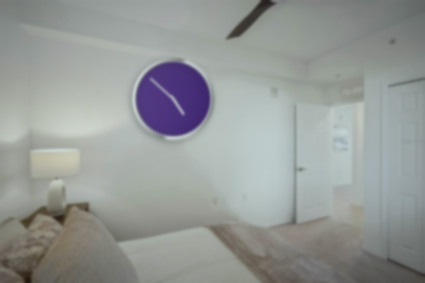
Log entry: {"hour": 4, "minute": 52}
